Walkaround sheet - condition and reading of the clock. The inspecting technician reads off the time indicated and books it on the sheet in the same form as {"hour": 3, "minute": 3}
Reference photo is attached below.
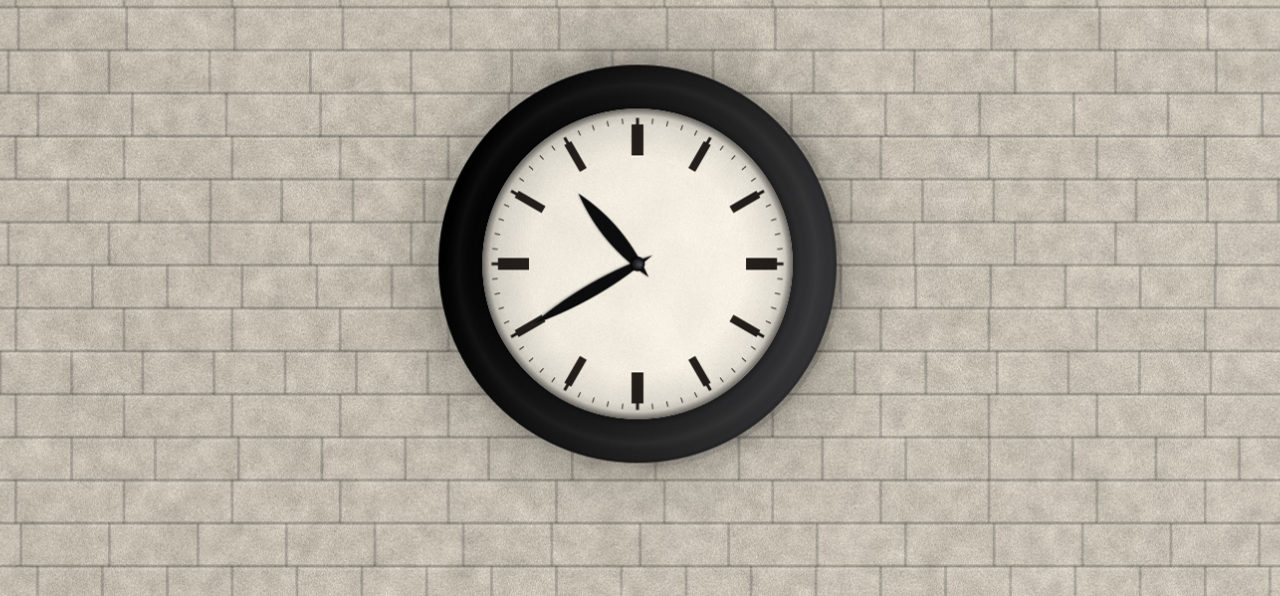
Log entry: {"hour": 10, "minute": 40}
